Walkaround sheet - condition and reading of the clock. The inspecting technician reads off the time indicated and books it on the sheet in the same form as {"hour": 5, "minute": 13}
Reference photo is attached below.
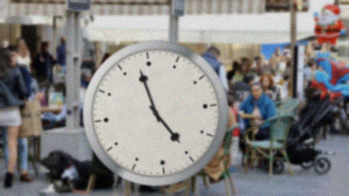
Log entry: {"hour": 4, "minute": 58}
